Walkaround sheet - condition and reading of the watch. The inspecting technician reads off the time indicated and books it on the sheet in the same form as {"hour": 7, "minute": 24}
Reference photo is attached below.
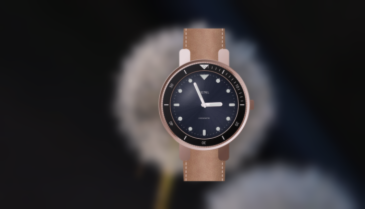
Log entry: {"hour": 2, "minute": 56}
